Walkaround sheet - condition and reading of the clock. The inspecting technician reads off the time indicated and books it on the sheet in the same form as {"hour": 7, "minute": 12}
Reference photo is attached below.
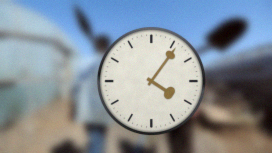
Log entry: {"hour": 4, "minute": 6}
